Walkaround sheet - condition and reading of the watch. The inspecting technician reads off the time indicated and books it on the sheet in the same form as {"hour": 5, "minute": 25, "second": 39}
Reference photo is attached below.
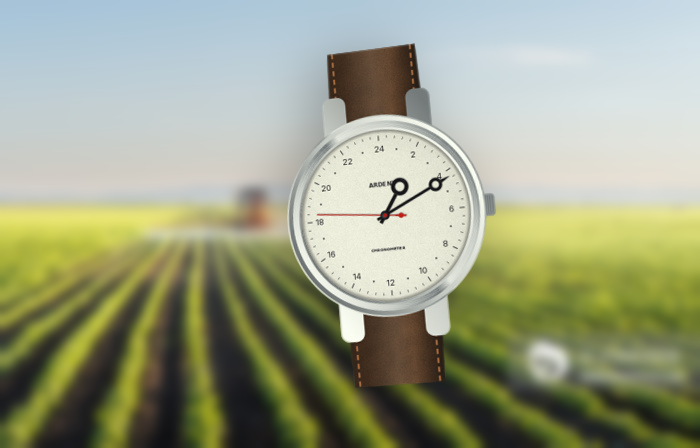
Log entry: {"hour": 2, "minute": 10, "second": 46}
